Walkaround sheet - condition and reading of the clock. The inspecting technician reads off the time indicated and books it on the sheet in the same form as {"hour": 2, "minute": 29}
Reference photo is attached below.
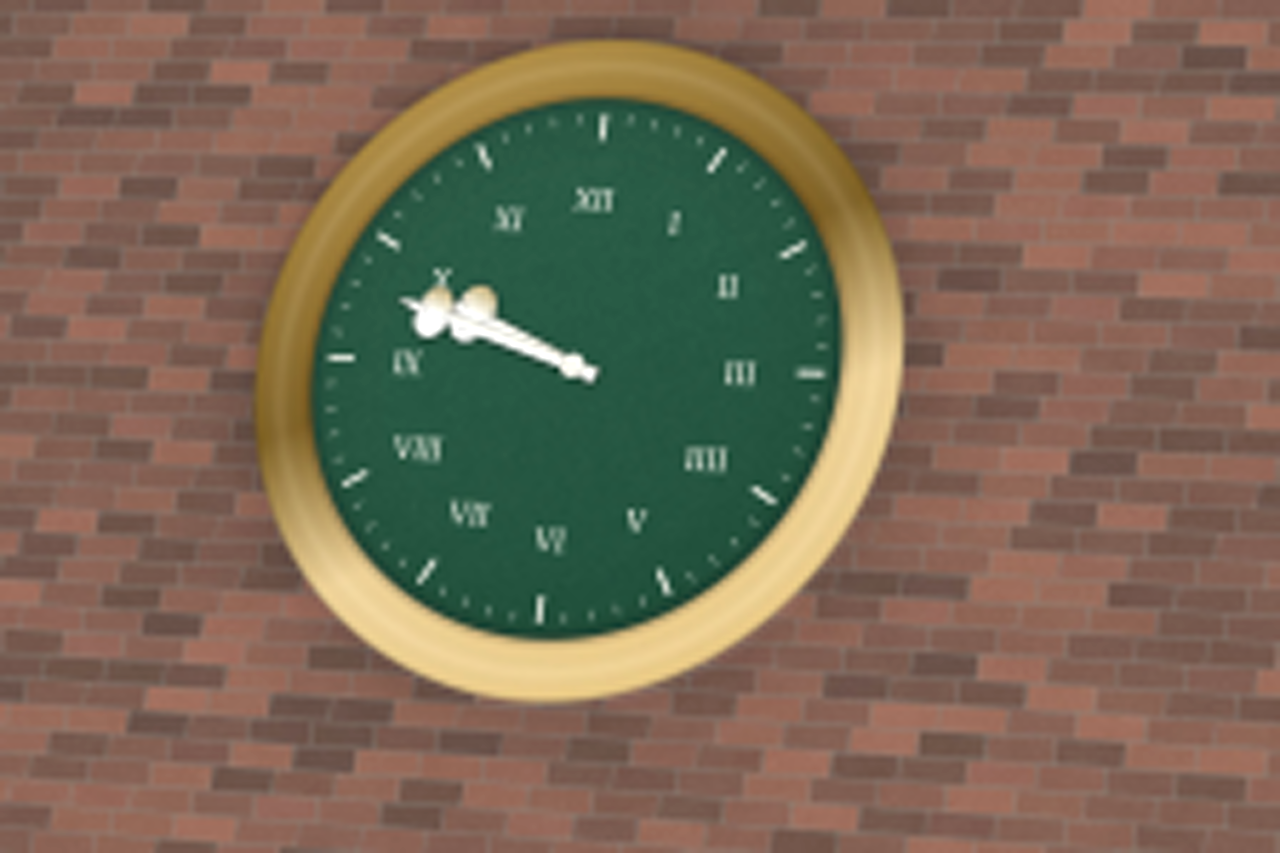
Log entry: {"hour": 9, "minute": 48}
